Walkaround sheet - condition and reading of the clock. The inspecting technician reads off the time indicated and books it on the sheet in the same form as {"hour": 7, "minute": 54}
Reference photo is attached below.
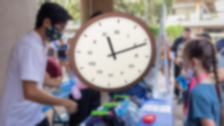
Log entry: {"hour": 11, "minute": 11}
